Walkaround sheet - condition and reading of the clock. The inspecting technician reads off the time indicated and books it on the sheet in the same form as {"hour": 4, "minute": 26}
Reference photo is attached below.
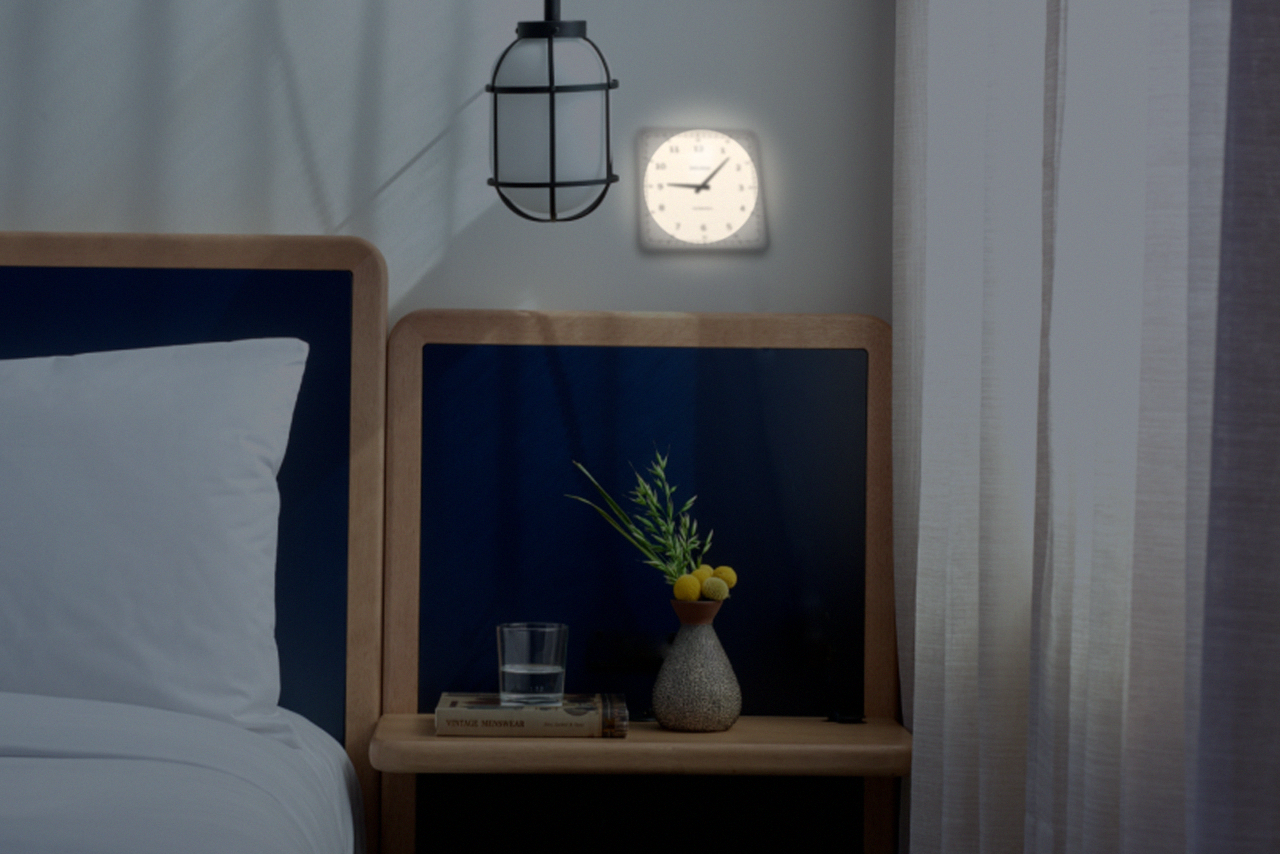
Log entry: {"hour": 9, "minute": 7}
